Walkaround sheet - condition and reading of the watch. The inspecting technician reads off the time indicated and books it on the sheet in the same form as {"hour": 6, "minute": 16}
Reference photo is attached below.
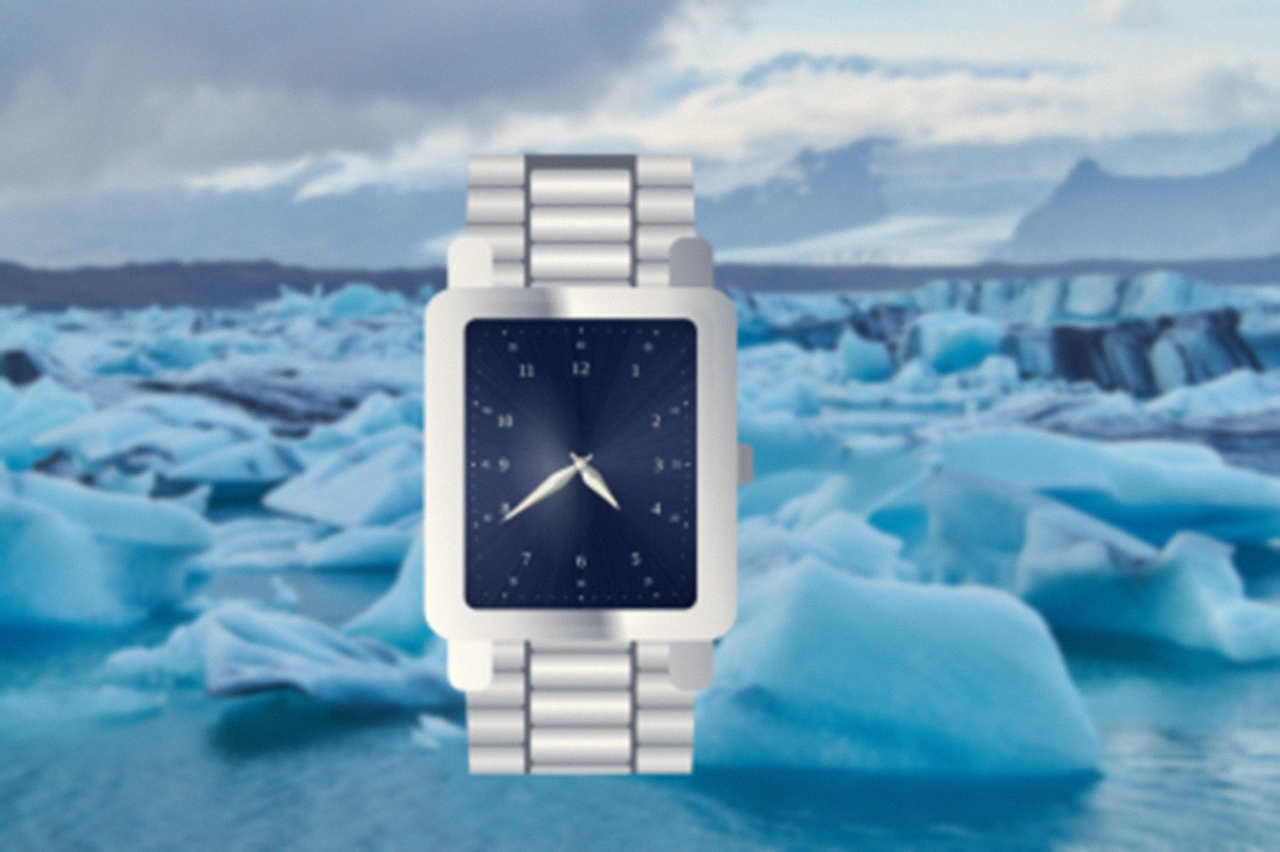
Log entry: {"hour": 4, "minute": 39}
